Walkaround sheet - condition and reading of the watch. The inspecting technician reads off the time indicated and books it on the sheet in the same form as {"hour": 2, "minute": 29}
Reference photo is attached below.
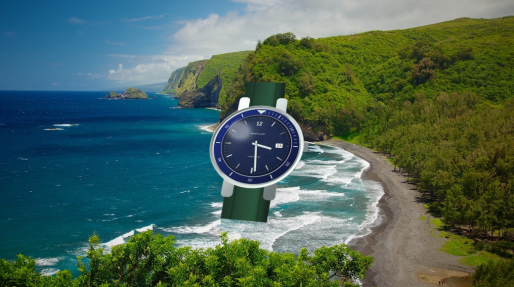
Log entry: {"hour": 3, "minute": 29}
